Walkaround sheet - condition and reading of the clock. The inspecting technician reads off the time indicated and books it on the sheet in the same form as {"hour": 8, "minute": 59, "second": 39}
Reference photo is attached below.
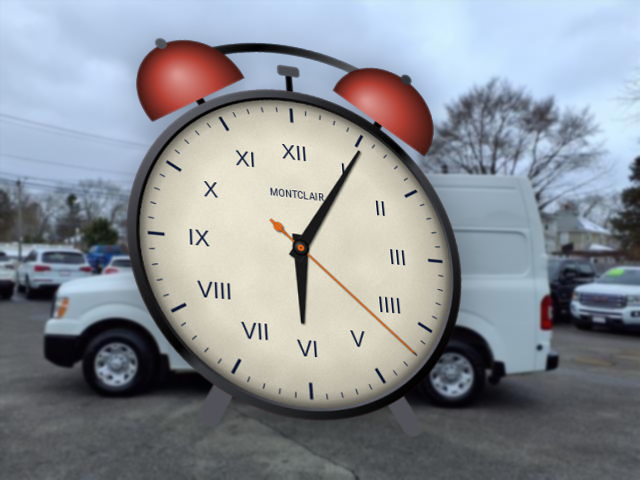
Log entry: {"hour": 6, "minute": 5, "second": 22}
